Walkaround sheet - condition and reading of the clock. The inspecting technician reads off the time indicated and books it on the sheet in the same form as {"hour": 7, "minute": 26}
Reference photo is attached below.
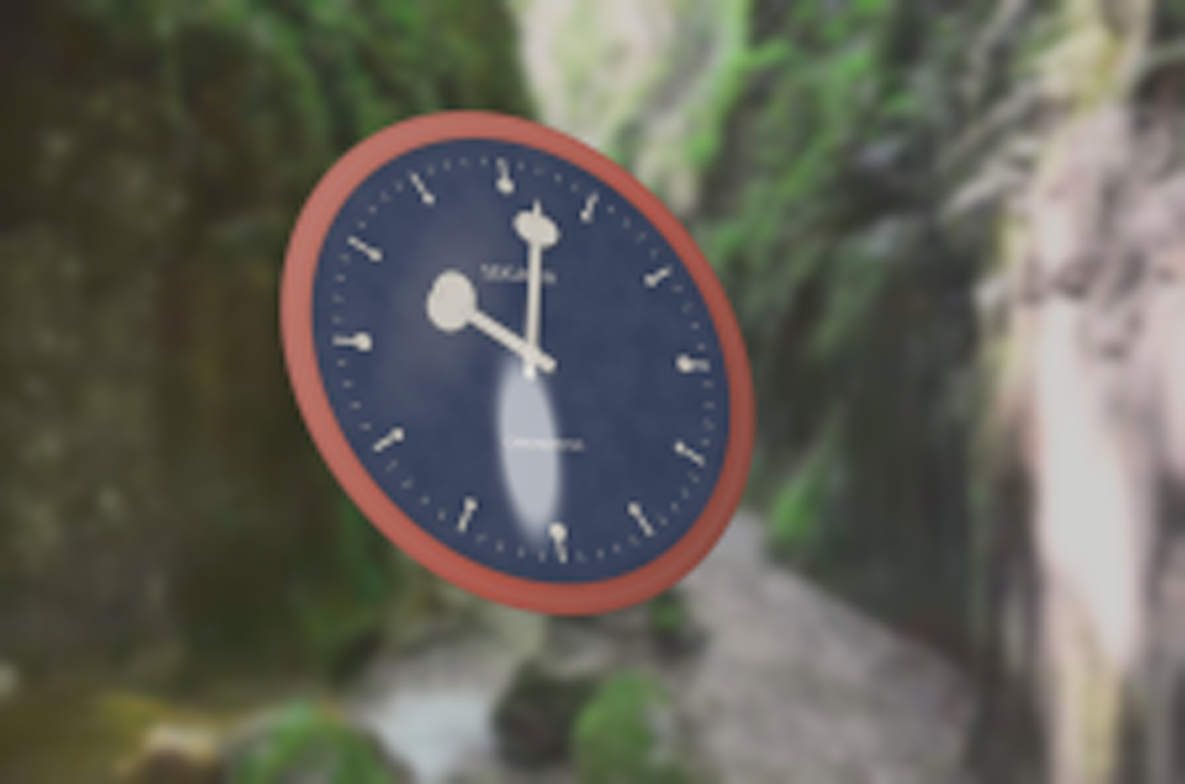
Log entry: {"hour": 10, "minute": 2}
